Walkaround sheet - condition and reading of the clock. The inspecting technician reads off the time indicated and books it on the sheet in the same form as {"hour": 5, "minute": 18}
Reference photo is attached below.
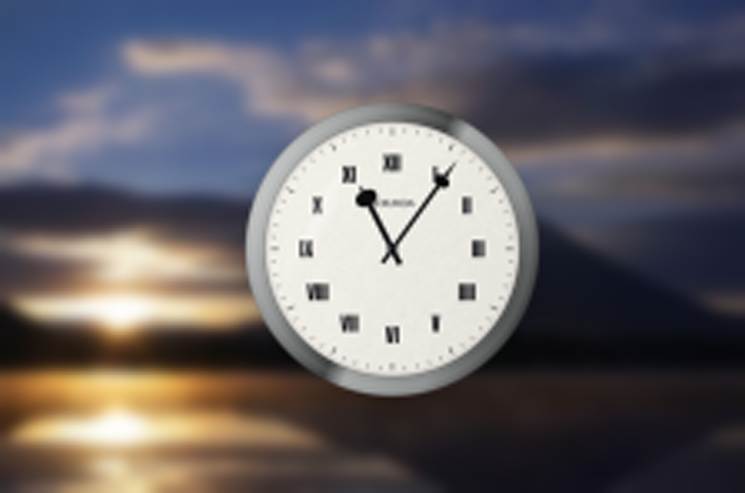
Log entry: {"hour": 11, "minute": 6}
